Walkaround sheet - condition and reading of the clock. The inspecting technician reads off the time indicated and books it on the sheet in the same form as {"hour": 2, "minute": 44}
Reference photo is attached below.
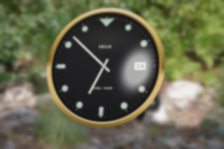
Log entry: {"hour": 6, "minute": 52}
